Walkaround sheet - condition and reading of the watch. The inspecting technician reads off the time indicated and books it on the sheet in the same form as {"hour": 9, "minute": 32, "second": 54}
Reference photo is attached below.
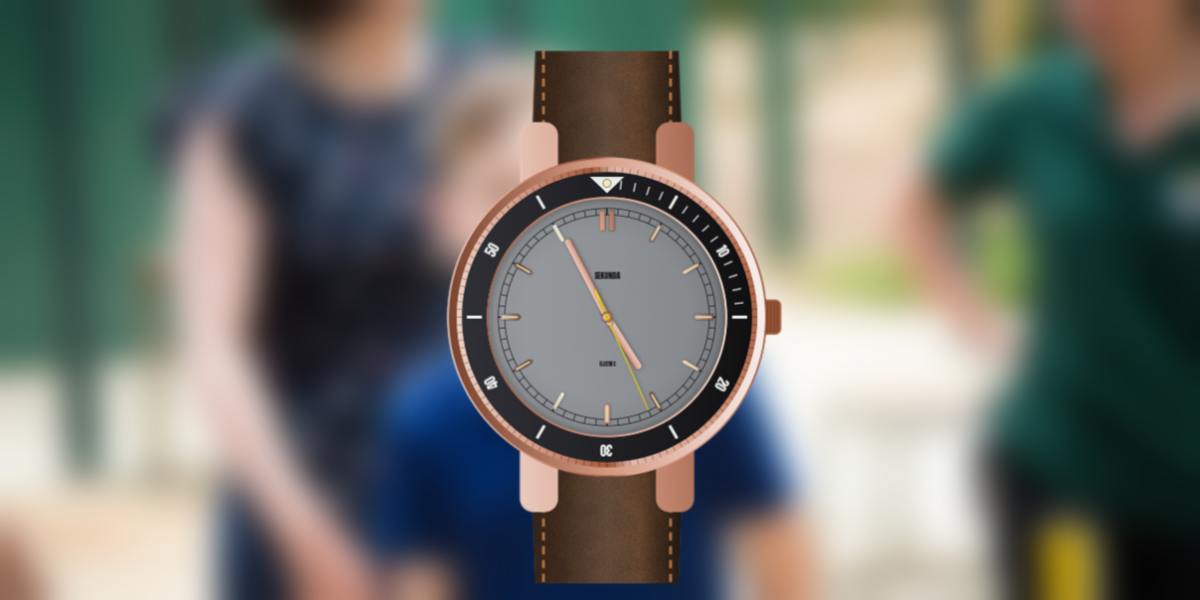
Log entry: {"hour": 4, "minute": 55, "second": 26}
